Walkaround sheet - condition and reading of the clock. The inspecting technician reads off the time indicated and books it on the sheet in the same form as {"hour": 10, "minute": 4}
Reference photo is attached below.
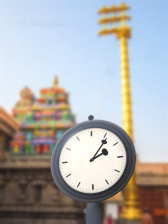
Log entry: {"hour": 2, "minute": 6}
